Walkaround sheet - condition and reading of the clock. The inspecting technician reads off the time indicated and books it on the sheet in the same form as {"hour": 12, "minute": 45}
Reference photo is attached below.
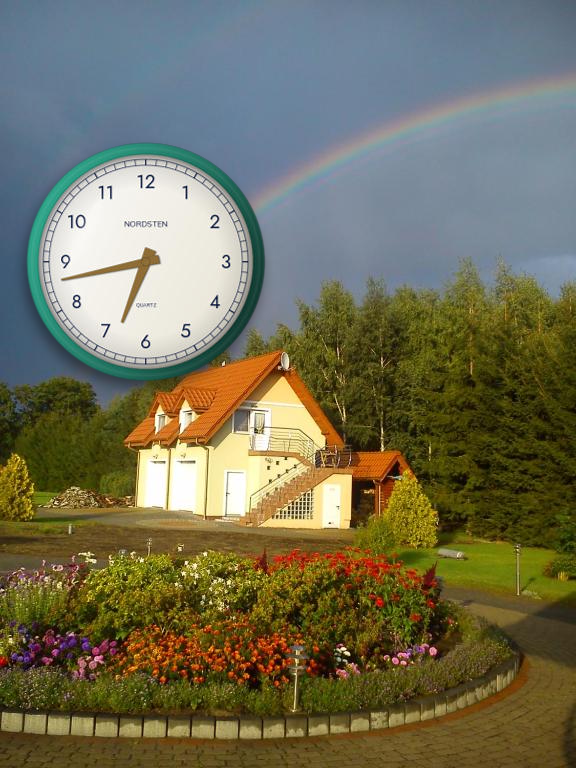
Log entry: {"hour": 6, "minute": 43}
